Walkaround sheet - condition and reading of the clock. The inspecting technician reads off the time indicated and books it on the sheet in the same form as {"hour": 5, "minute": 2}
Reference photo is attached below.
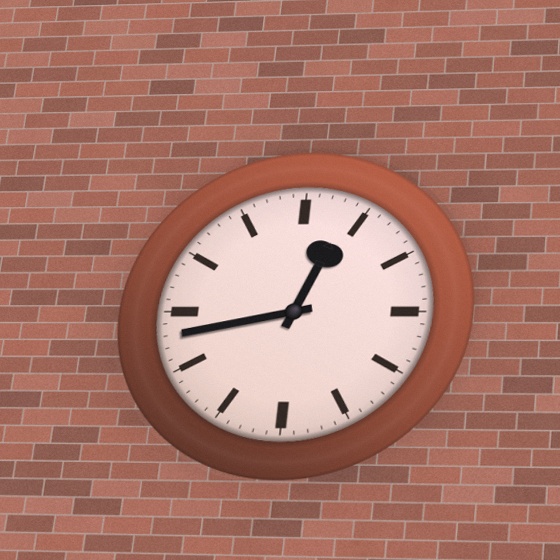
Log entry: {"hour": 12, "minute": 43}
